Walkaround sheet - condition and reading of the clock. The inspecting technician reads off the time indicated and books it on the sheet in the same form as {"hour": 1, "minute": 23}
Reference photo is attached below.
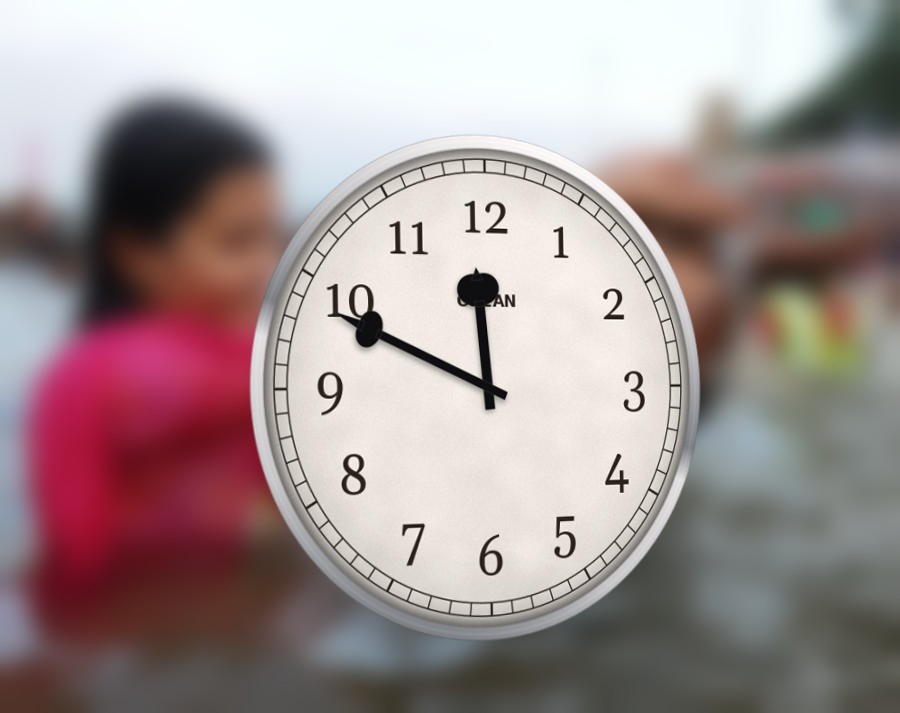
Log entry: {"hour": 11, "minute": 49}
